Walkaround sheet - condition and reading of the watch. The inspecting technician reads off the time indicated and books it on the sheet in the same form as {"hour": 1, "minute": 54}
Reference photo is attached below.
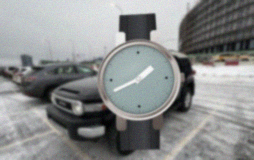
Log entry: {"hour": 1, "minute": 41}
